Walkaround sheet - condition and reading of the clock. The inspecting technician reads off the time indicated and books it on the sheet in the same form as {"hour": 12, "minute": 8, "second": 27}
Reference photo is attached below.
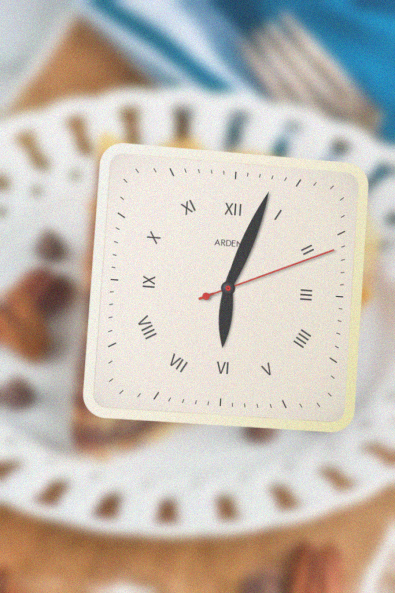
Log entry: {"hour": 6, "minute": 3, "second": 11}
